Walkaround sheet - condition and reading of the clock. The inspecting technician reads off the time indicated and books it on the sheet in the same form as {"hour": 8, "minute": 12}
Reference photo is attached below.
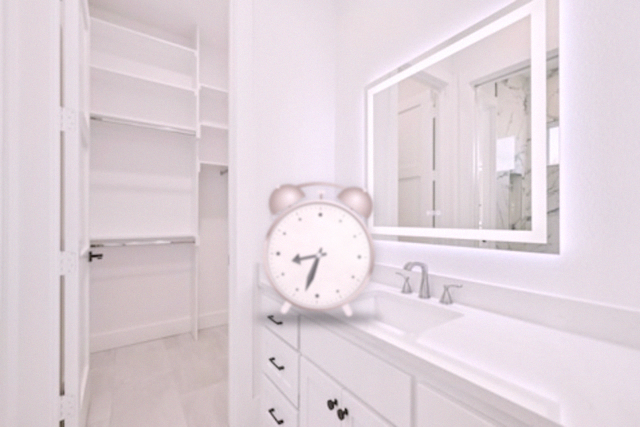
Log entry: {"hour": 8, "minute": 33}
